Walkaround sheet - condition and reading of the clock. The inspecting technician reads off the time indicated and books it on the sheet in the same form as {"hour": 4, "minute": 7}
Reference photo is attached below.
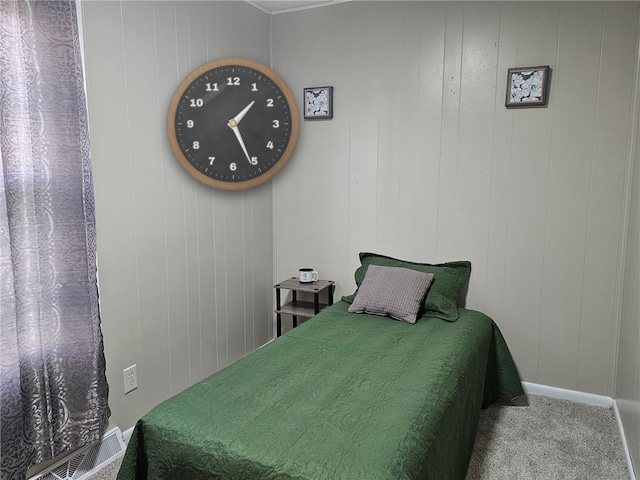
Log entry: {"hour": 1, "minute": 26}
